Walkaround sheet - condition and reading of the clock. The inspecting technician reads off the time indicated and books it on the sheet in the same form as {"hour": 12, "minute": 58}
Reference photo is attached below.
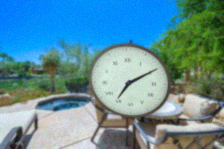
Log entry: {"hour": 7, "minute": 10}
